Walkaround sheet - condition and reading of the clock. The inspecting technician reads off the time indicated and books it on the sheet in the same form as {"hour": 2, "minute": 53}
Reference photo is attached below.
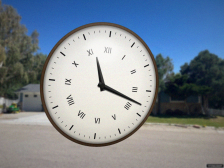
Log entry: {"hour": 11, "minute": 18}
